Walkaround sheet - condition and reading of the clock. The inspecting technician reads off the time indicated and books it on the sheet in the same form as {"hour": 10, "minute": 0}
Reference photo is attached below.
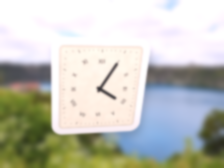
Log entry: {"hour": 4, "minute": 5}
